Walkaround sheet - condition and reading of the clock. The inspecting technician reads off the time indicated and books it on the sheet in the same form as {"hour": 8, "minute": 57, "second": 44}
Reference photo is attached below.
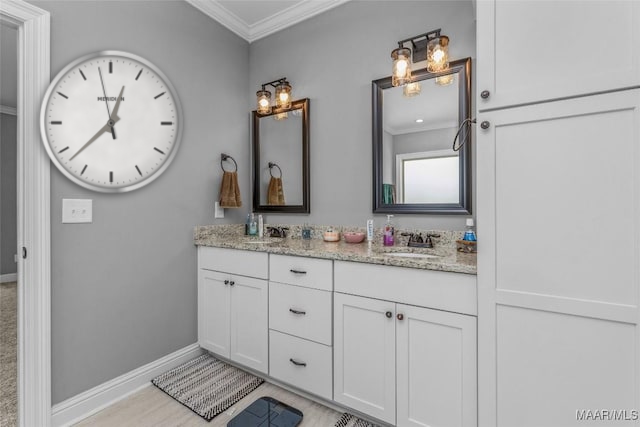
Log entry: {"hour": 12, "minute": 37, "second": 58}
